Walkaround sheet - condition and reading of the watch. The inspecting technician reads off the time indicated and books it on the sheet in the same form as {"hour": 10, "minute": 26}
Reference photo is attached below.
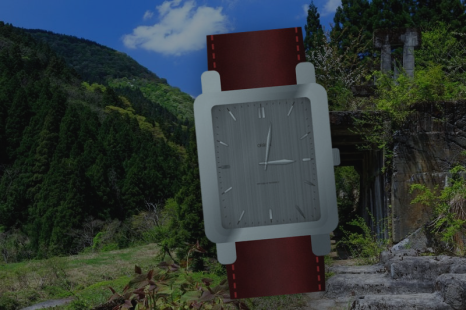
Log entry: {"hour": 3, "minute": 2}
